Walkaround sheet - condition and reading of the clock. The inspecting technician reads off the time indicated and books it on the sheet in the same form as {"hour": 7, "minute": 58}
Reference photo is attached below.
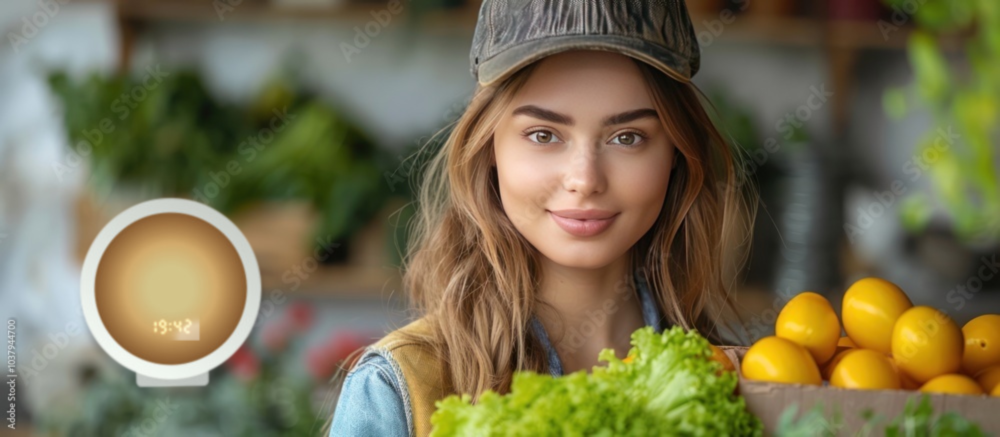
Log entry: {"hour": 19, "minute": 42}
